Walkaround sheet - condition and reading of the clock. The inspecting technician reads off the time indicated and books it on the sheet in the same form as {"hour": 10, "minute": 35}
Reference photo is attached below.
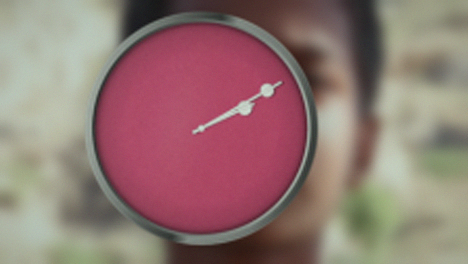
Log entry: {"hour": 2, "minute": 10}
